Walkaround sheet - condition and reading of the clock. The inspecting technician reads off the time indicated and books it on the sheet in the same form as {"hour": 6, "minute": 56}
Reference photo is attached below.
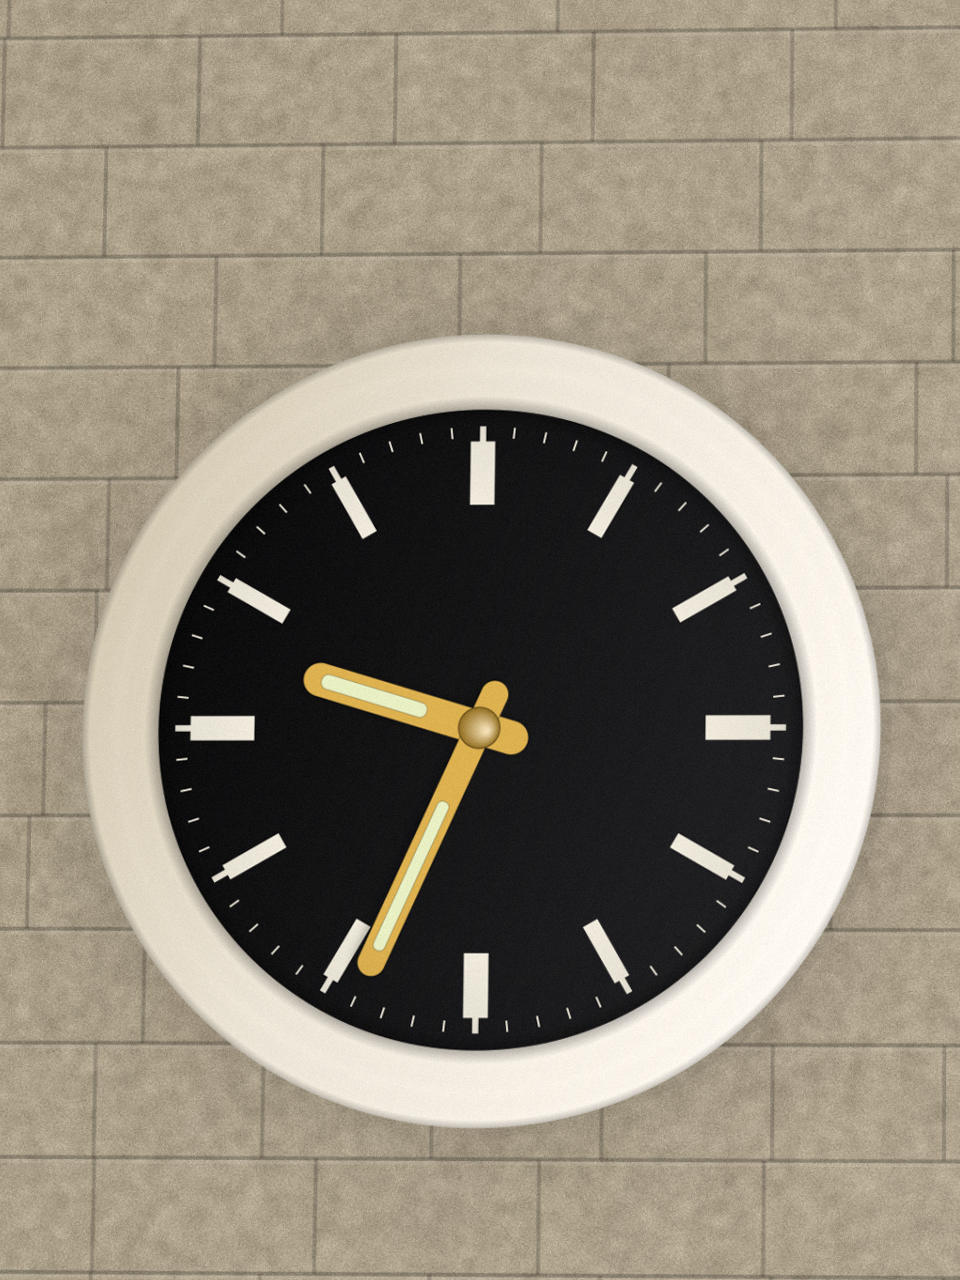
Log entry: {"hour": 9, "minute": 34}
